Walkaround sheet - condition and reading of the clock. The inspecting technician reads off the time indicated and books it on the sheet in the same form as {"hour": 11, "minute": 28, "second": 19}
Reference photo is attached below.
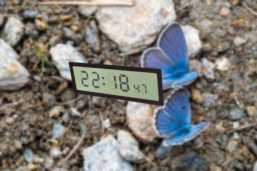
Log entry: {"hour": 22, "minute": 18, "second": 47}
